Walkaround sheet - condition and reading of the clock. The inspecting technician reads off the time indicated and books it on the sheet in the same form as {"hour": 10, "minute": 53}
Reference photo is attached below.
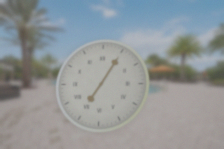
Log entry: {"hour": 7, "minute": 5}
